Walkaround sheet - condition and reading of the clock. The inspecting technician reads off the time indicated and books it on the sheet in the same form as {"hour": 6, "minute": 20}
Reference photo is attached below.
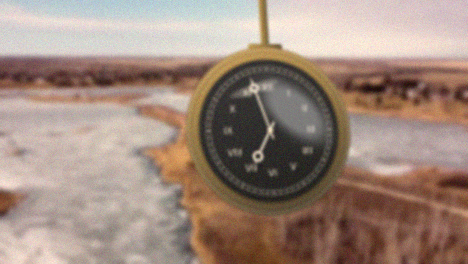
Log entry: {"hour": 6, "minute": 57}
